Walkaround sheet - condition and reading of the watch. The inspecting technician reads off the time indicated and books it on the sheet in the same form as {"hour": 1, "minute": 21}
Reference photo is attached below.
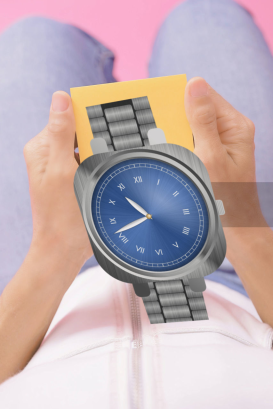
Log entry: {"hour": 10, "minute": 42}
